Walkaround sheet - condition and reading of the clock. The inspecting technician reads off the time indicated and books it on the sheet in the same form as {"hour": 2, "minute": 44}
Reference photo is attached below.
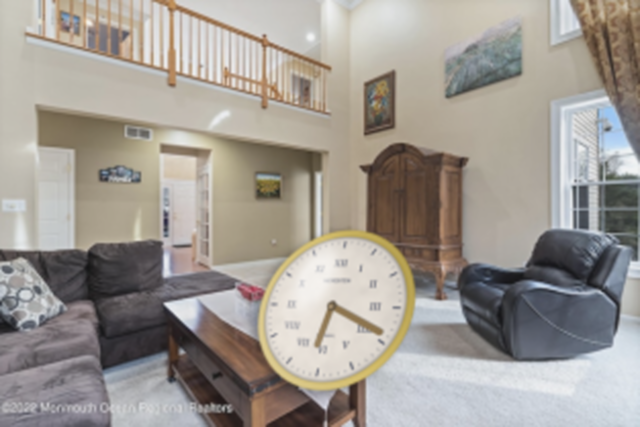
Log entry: {"hour": 6, "minute": 19}
